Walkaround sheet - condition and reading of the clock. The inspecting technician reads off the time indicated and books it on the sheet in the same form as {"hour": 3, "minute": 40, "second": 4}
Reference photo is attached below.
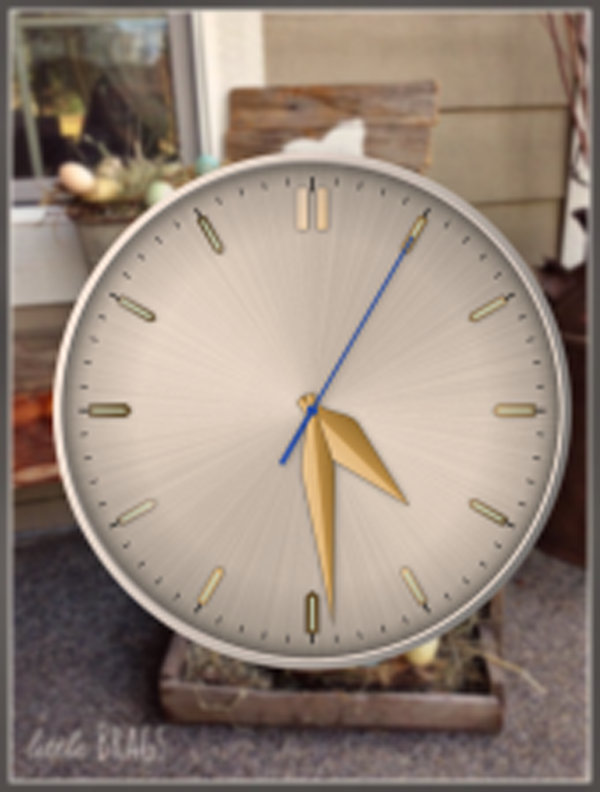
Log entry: {"hour": 4, "minute": 29, "second": 5}
